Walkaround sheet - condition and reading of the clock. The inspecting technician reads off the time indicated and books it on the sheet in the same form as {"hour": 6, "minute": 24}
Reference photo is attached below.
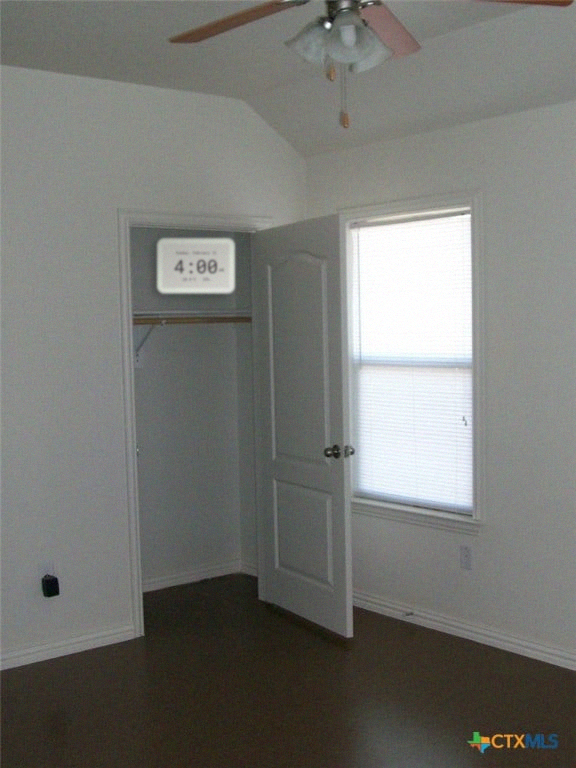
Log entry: {"hour": 4, "minute": 0}
